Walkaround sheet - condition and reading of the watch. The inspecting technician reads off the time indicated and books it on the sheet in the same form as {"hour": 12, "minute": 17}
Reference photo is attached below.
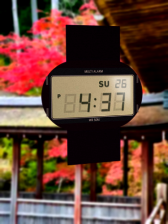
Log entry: {"hour": 4, "minute": 37}
